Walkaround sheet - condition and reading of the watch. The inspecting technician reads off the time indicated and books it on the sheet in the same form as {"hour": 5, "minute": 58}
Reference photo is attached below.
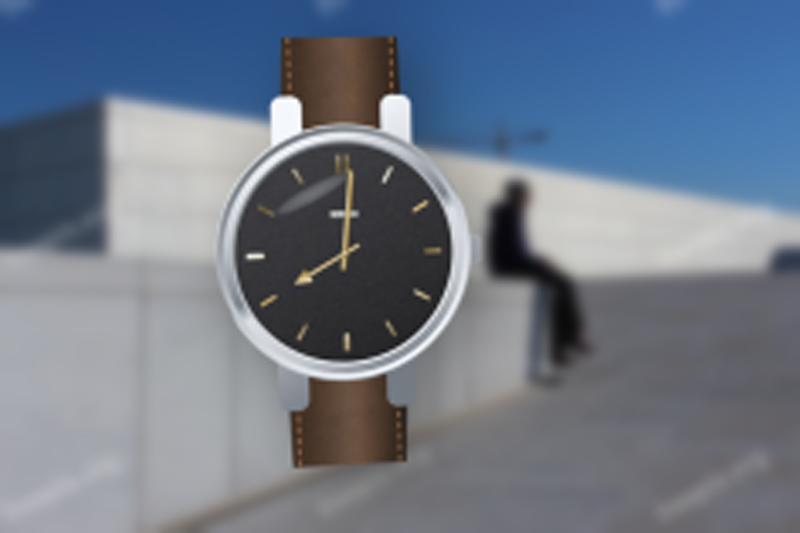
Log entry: {"hour": 8, "minute": 1}
